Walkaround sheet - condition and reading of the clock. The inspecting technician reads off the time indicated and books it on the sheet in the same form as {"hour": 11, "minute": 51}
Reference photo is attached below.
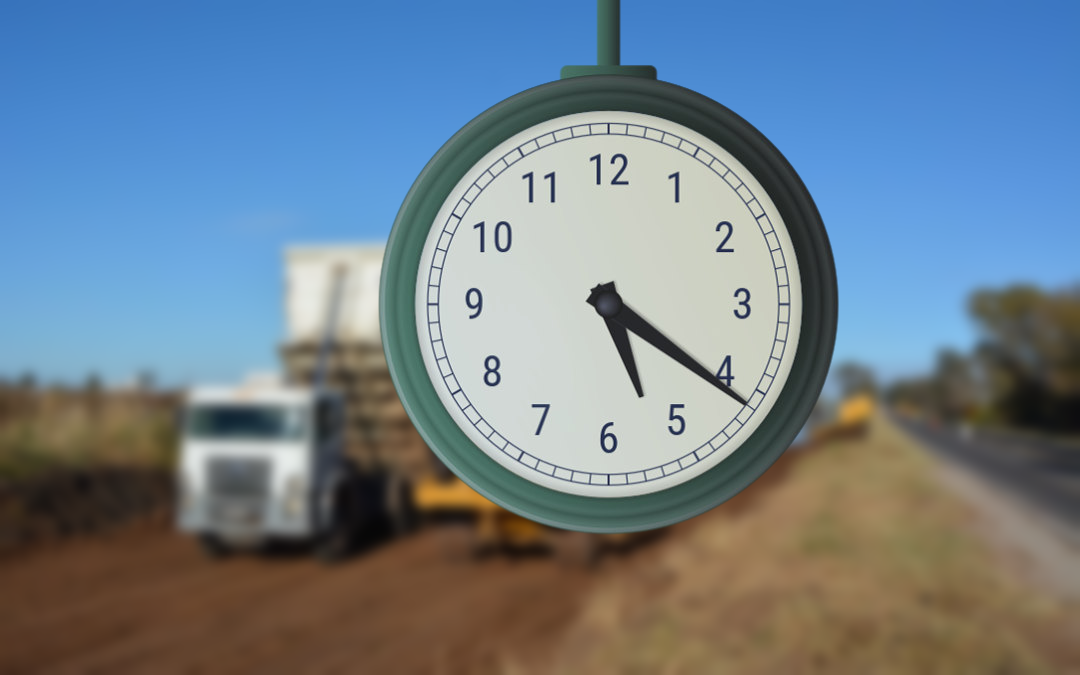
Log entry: {"hour": 5, "minute": 21}
